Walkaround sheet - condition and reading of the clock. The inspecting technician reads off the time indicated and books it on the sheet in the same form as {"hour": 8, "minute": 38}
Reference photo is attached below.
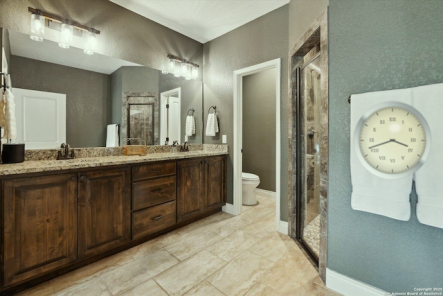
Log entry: {"hour": 3, "minute": 42}
